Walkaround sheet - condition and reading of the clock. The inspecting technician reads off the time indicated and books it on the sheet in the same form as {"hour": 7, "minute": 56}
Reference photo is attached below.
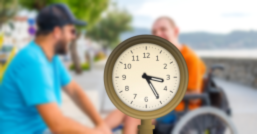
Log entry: {"hour": 3, "minute": 25}
